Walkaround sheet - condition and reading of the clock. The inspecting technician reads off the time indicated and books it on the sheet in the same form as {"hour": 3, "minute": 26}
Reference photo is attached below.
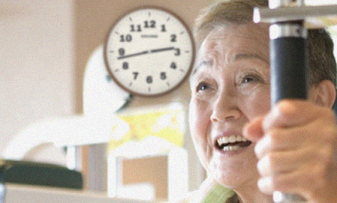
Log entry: {"hour": 2, "minute": 43}
